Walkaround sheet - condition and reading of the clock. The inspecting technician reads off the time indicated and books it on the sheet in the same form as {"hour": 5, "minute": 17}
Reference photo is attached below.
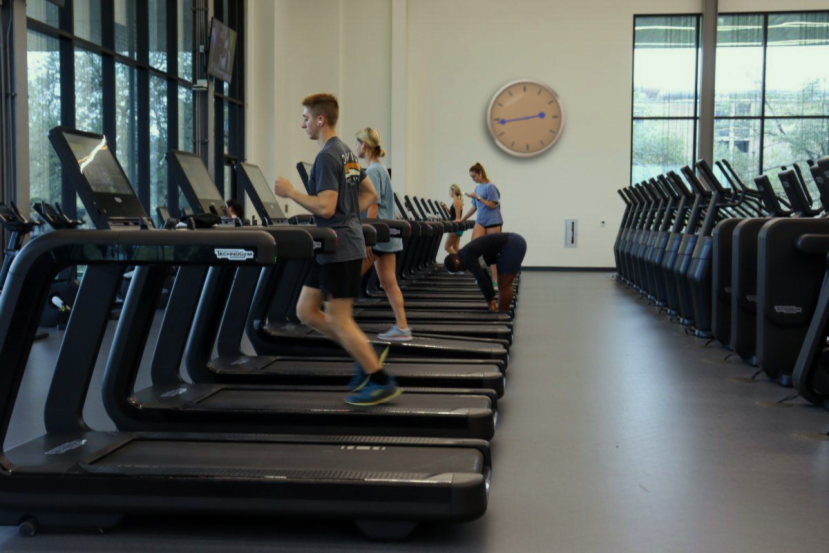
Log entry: {"hour": 2, "minute": 44}
